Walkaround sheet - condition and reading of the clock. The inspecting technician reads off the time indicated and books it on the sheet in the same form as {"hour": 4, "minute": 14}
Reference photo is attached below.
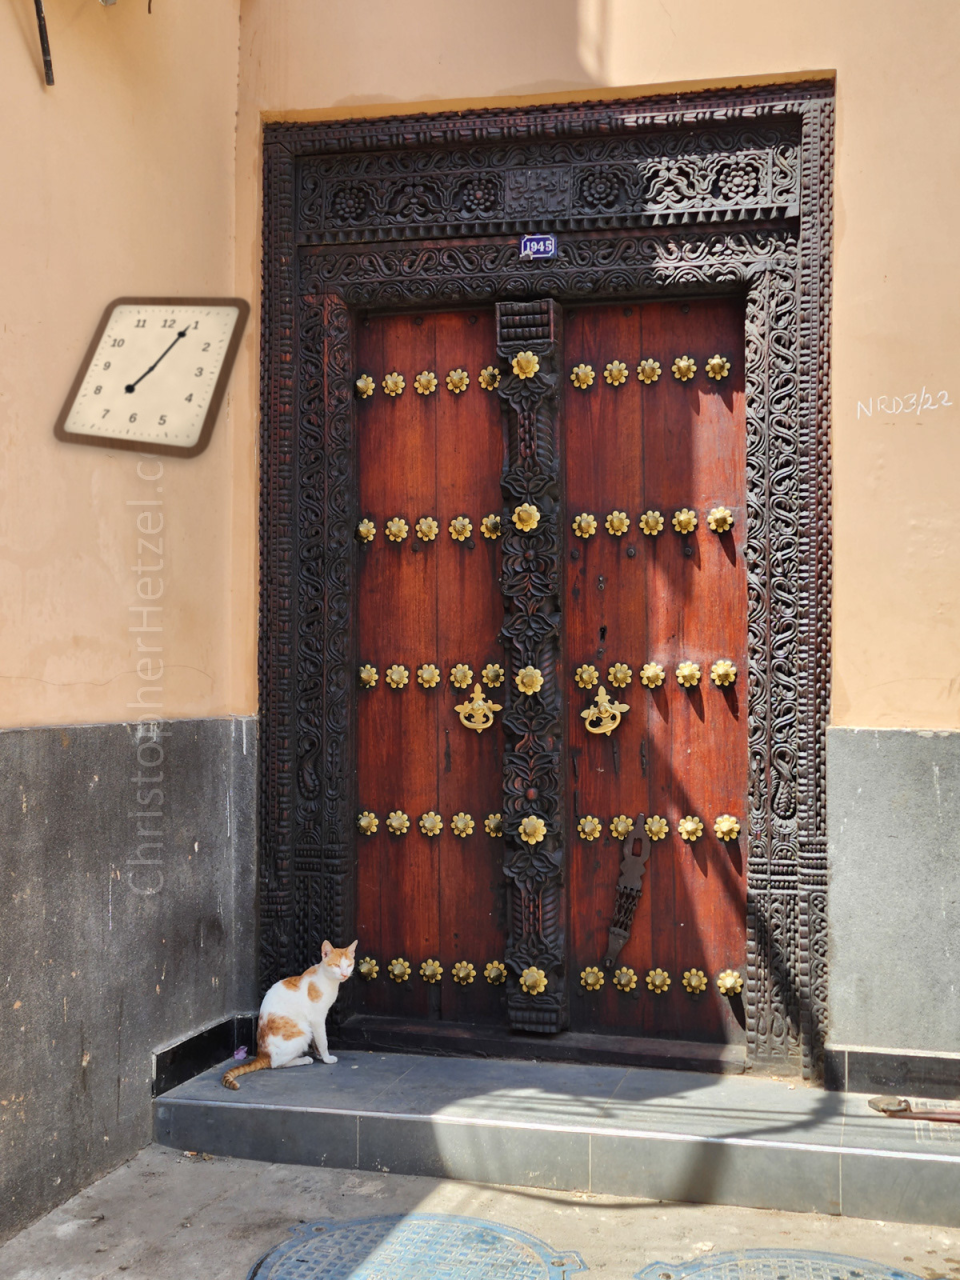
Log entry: {"hour": 7, "minute": 4}
